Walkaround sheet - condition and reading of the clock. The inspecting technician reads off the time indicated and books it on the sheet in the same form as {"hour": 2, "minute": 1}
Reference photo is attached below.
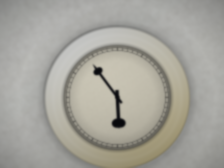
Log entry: {"hour": 5, "minute": 54}
